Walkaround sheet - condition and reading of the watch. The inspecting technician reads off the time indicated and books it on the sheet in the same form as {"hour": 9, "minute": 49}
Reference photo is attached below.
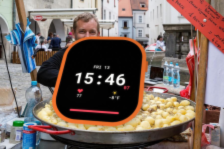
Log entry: {"hour": 15, "minute": 46}
